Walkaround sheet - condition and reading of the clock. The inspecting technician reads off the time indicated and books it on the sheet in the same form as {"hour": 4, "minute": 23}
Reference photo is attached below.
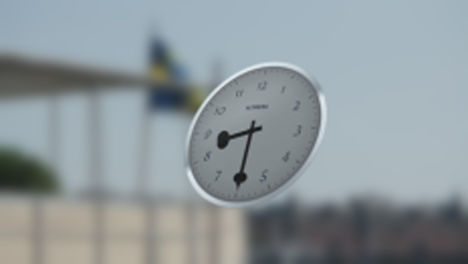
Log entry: {"hour": 8, "minute": 30}
